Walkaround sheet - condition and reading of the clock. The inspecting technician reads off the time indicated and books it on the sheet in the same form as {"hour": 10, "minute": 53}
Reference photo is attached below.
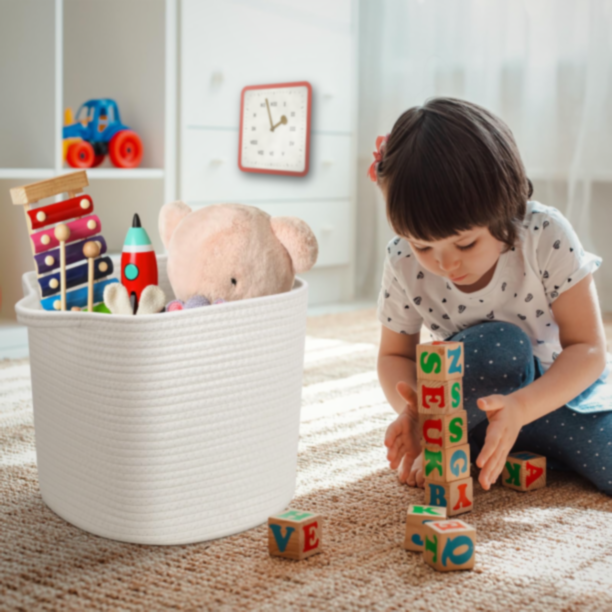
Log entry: {"hour": 1, "minute": 57}
